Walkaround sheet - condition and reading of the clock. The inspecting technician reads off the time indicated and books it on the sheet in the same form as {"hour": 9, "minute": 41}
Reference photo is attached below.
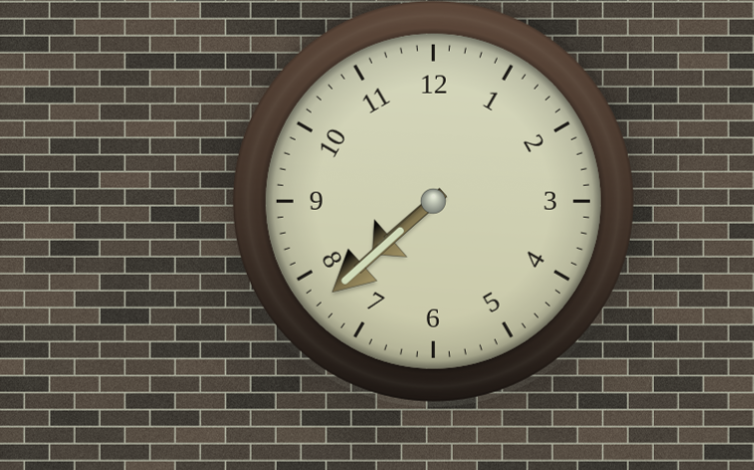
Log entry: {"hour": 7, "minute": 38}
